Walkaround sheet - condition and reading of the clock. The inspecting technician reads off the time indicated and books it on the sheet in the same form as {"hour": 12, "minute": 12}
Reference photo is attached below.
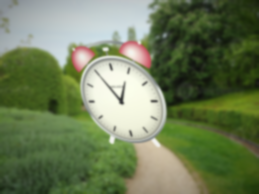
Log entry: {"hour": 12, "minute": 55}
